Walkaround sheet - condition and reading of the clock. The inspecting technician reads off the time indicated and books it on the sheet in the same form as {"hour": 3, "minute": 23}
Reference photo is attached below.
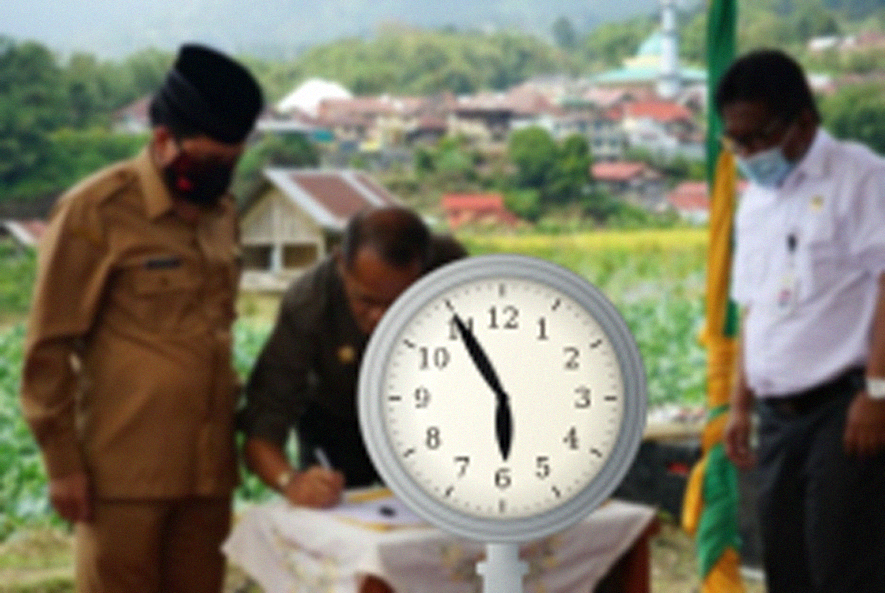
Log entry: {"hour": 5, "minute": 55}
